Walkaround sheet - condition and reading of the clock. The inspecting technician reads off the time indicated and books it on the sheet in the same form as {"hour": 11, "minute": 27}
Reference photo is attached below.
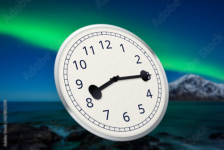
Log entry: {"hour": 8, "minute": 15}
